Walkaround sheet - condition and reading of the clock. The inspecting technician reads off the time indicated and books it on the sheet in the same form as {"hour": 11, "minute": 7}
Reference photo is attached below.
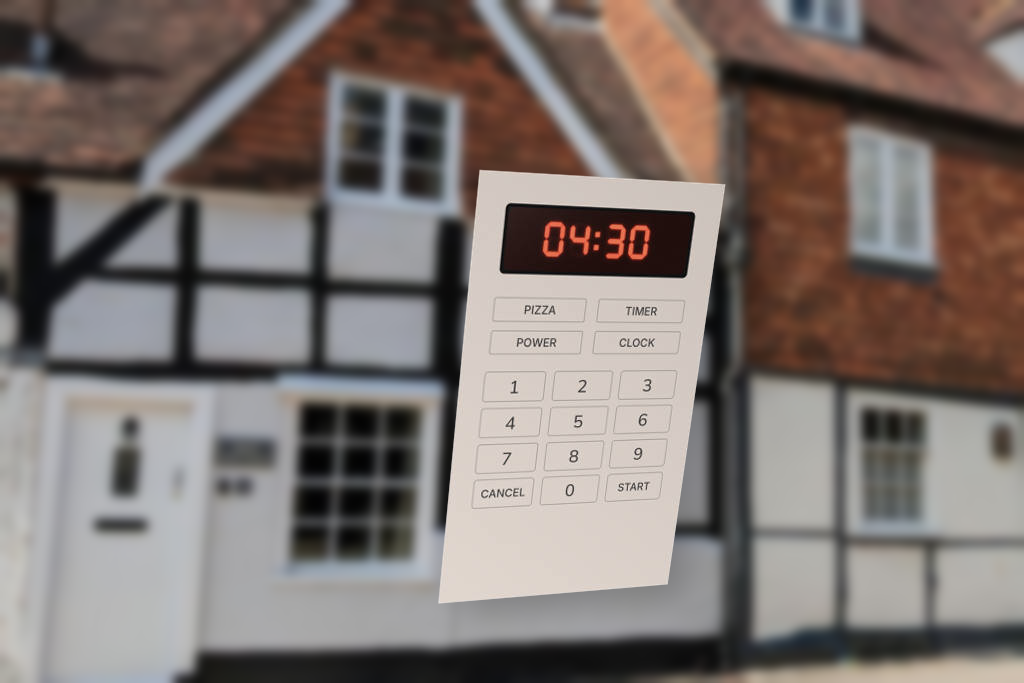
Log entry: {"hour": 4, "minute": 30}
